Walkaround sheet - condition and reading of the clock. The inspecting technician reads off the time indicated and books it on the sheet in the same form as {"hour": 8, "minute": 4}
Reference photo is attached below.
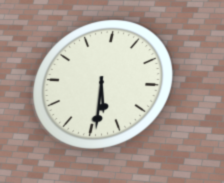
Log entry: {"hour": 5, "minute": 29}
